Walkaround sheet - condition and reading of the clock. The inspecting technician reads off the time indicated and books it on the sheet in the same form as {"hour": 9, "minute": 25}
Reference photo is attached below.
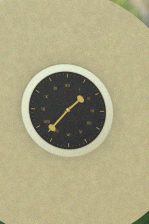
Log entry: {"hour": 1, "minute": 37}
